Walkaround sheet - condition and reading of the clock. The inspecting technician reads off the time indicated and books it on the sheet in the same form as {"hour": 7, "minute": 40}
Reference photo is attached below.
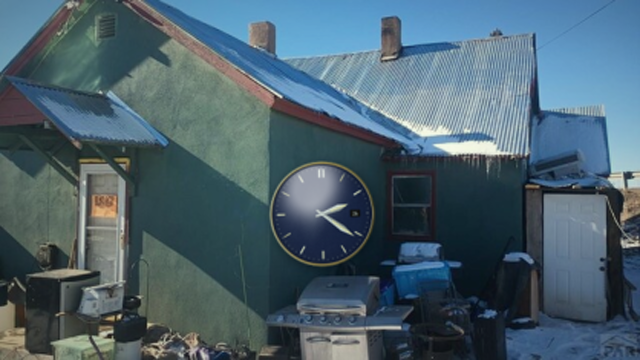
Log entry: {"hour": 2, "minute": 21}
